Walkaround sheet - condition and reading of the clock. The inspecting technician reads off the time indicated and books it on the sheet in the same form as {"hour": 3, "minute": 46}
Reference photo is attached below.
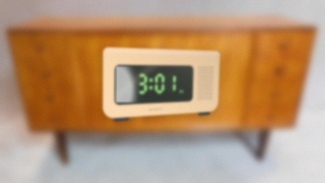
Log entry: {"hour": 3, "minute": 1}
